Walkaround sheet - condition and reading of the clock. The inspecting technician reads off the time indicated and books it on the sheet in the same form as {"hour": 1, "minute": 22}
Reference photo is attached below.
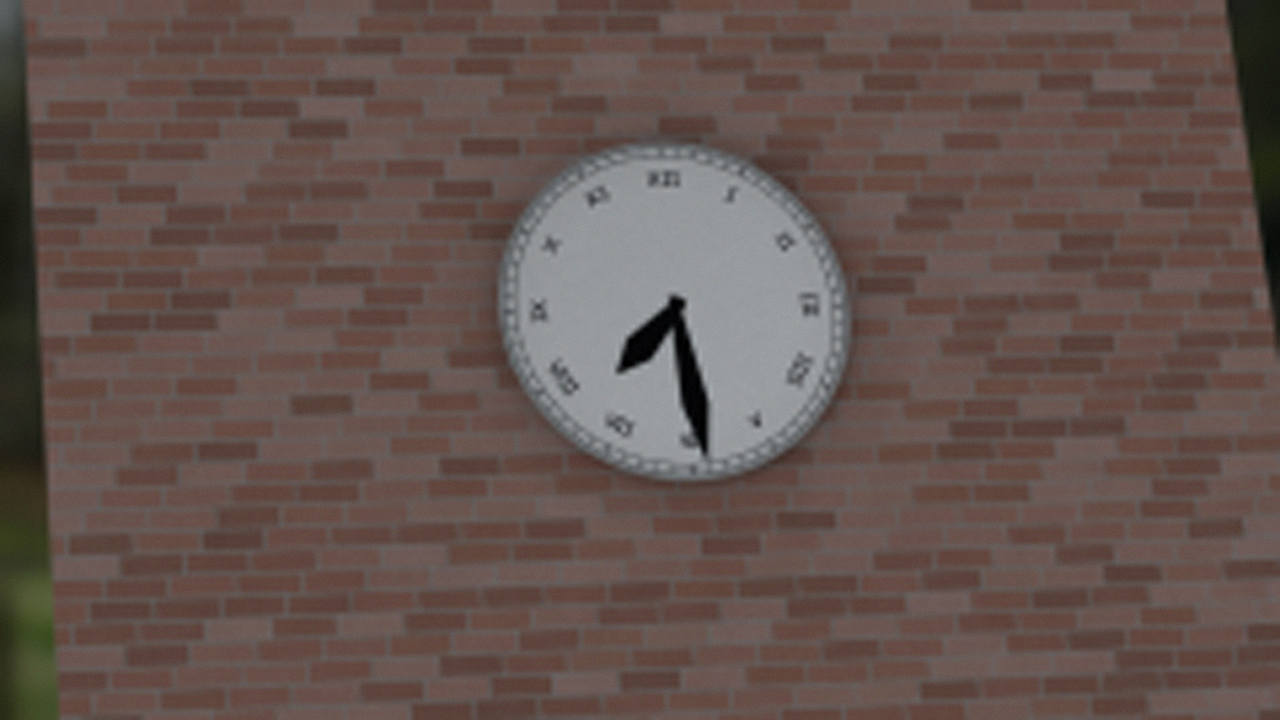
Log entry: {"hour": 7, "minute": 29}
